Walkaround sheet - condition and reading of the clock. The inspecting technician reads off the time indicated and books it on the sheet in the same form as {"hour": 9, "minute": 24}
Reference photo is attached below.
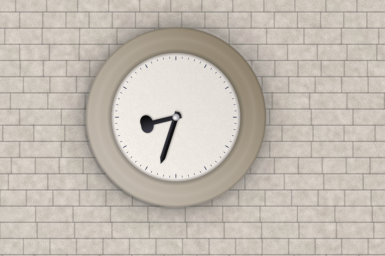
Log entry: {"hour": 8, "minute": 33}
